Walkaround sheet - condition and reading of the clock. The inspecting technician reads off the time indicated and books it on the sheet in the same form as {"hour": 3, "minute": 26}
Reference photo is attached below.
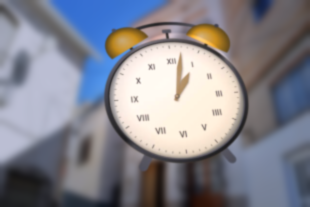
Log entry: {"hour": 1, "minute": 2}
